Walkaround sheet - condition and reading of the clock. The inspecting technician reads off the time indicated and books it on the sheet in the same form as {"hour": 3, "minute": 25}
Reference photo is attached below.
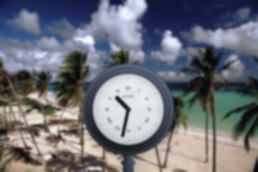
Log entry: {"hour": 10, "minute": 32}
